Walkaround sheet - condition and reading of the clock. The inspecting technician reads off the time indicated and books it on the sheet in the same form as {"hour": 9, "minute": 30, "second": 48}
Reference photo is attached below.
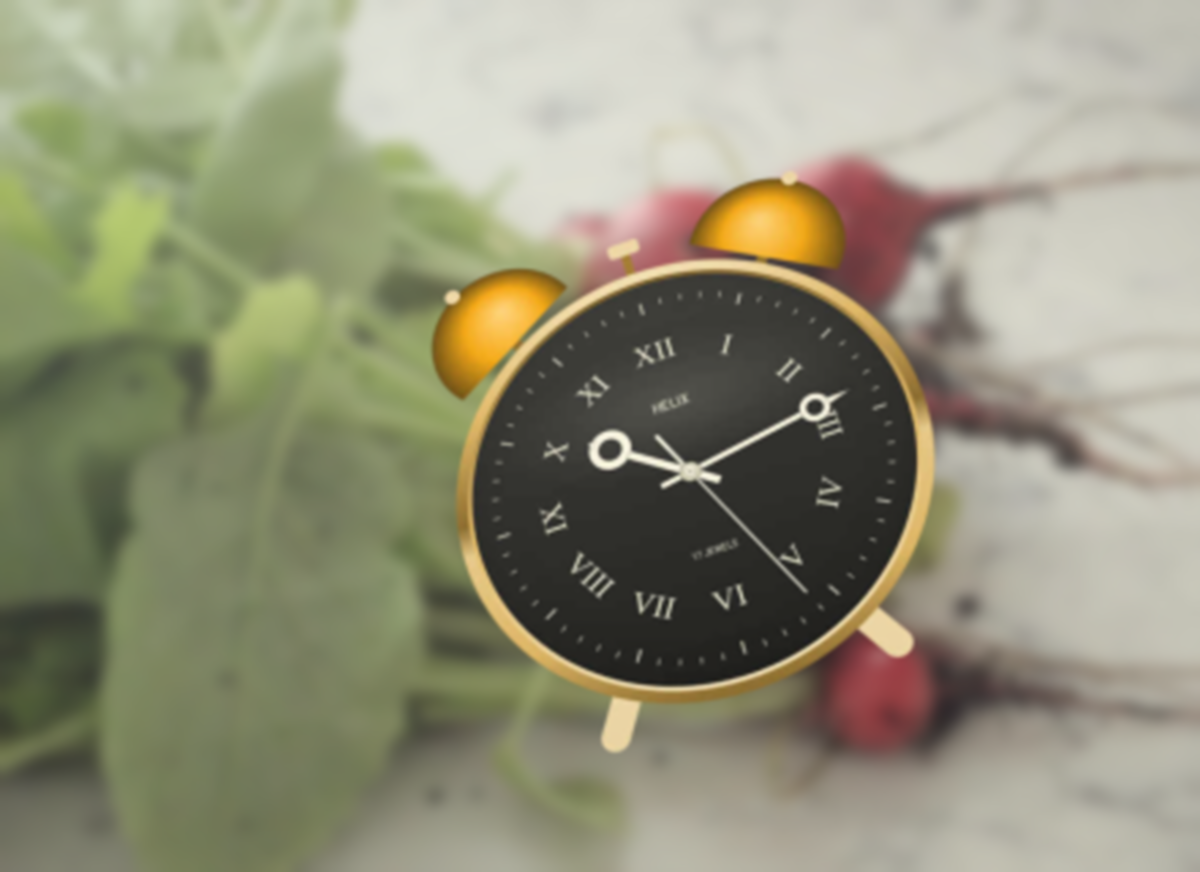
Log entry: {"hour": 10, "minute": 13, "second": 26}
